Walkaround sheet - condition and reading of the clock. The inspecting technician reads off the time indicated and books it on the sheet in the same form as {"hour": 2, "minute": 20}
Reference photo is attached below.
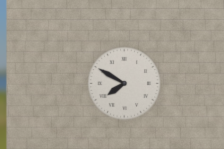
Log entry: {"hour": 7, "minute": 50}
